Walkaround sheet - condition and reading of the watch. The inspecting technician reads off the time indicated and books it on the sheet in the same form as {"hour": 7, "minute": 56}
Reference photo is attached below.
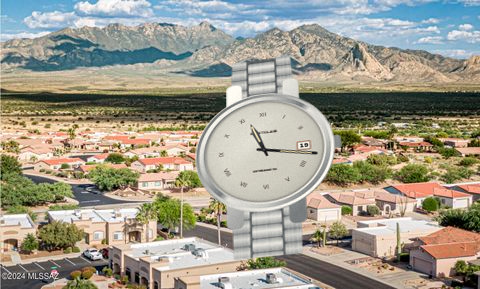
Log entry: {"hour": 11, "minute": 17}
